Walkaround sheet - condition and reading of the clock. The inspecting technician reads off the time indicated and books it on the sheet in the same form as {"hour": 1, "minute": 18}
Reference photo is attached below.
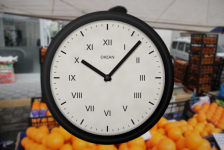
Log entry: {"hour": 10, "minute": 7}
